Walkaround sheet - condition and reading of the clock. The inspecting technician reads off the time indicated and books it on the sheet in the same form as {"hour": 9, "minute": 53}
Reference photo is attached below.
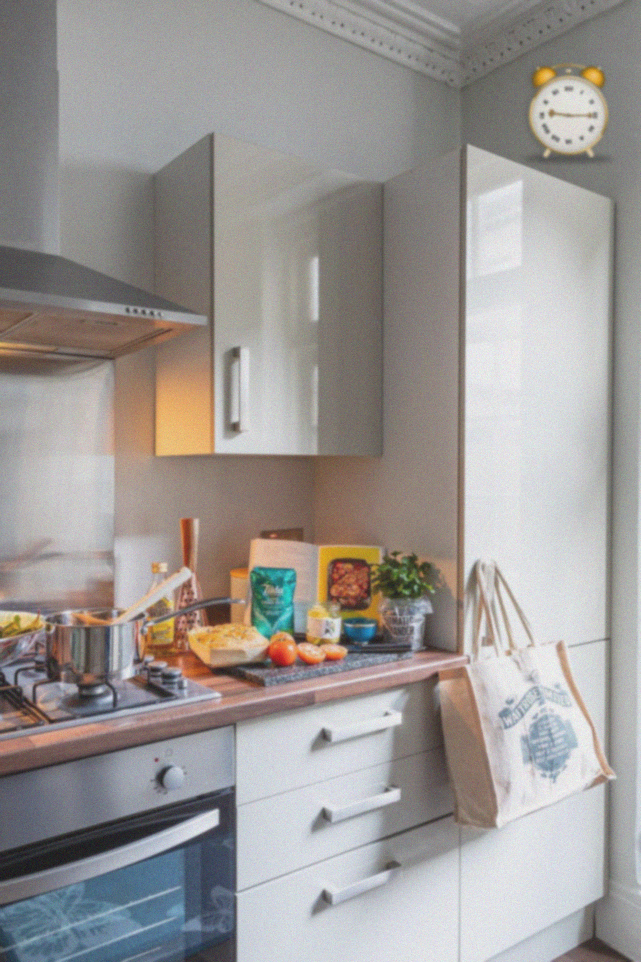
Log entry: {"hour": 9, "minute": 15}
